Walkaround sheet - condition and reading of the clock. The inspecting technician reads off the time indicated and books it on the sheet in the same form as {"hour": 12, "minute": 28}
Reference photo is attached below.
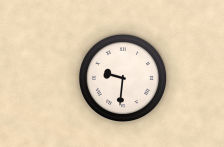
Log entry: {"hour": 9, "minute": 31}
